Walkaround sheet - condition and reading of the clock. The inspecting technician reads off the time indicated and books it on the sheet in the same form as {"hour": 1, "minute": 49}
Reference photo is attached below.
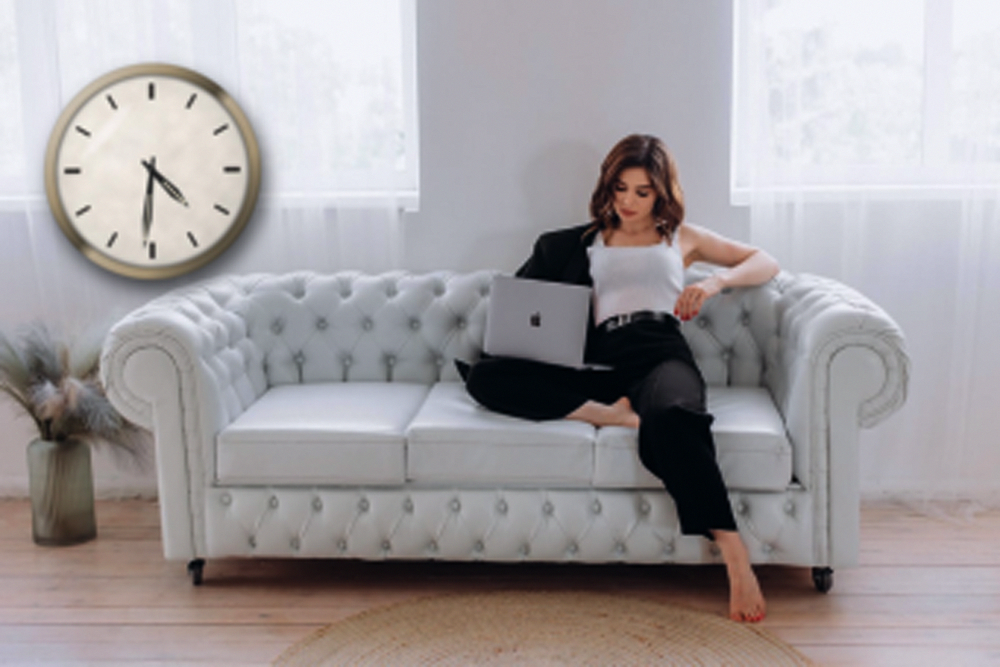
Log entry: {"hour": 4, "minute": 31}
